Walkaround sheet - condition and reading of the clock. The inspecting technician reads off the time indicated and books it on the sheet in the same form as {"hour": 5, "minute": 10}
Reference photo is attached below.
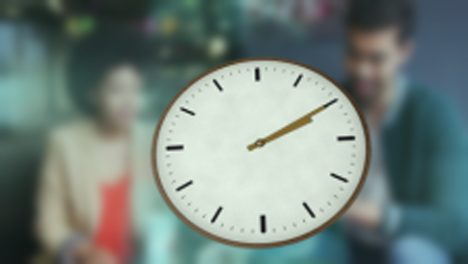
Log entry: {"hour": 2, "minute": 10}
